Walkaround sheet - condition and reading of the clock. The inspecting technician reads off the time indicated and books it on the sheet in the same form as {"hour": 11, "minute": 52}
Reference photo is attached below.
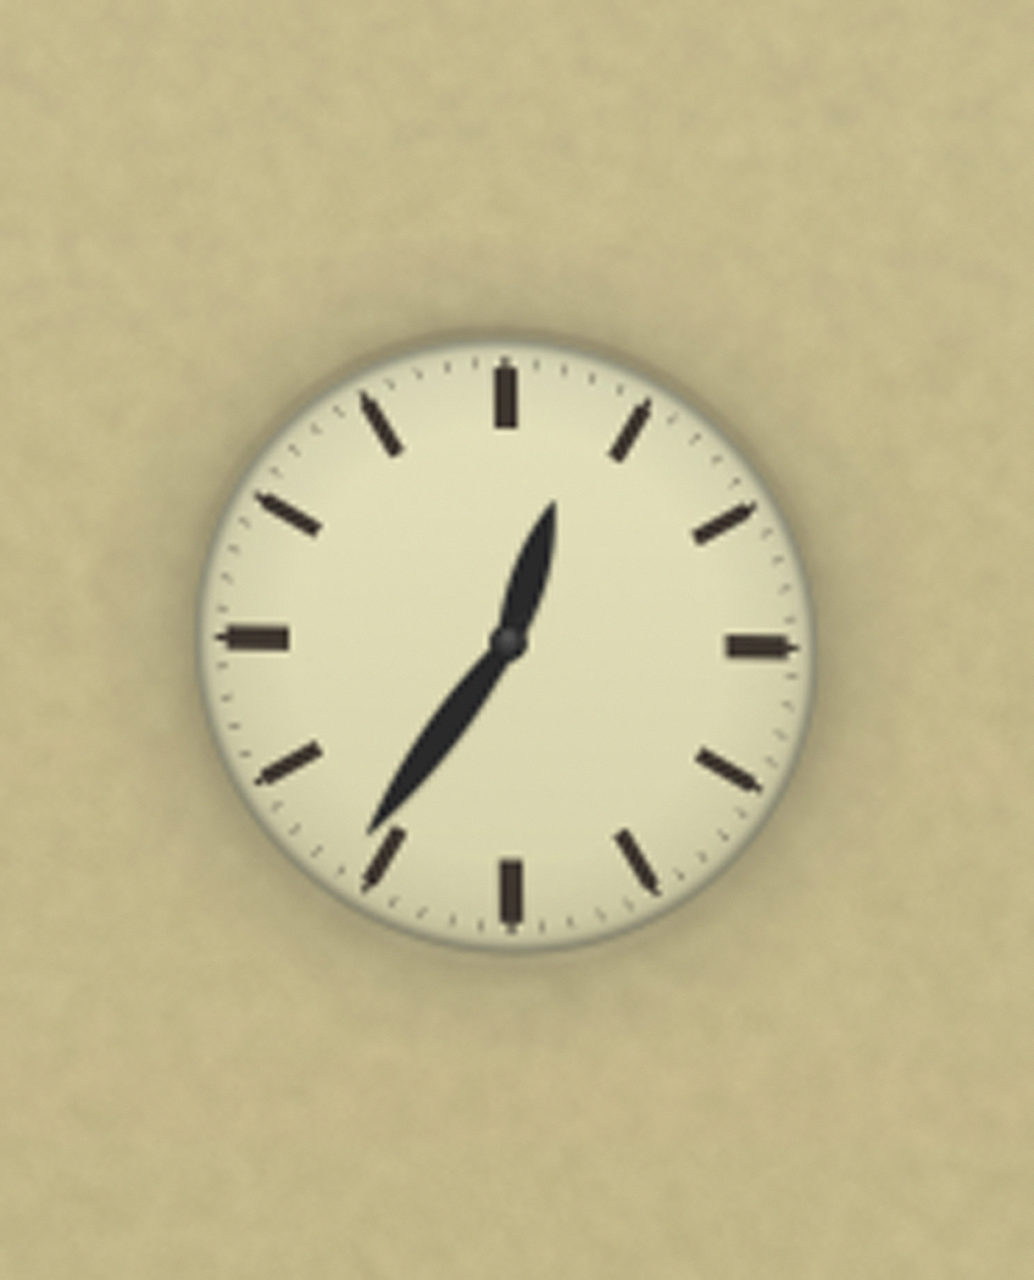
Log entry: {"hour": 12, "minute": 36}
